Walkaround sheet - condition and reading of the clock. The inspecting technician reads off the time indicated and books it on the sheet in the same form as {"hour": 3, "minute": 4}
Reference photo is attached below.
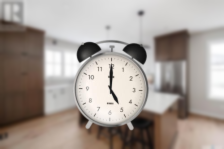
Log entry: {"hour": 5, "minute": 0}
